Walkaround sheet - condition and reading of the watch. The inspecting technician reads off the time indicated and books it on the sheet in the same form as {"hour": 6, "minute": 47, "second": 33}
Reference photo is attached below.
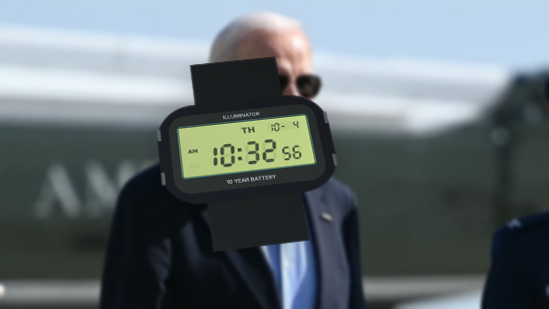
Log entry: {"hour": 10, "minute": 32, "second": 56}
